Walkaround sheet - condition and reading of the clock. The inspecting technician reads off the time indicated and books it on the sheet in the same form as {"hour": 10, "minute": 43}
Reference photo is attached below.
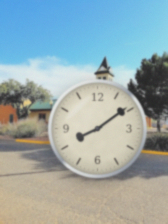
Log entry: {"hour": 8, "minute": 9}
